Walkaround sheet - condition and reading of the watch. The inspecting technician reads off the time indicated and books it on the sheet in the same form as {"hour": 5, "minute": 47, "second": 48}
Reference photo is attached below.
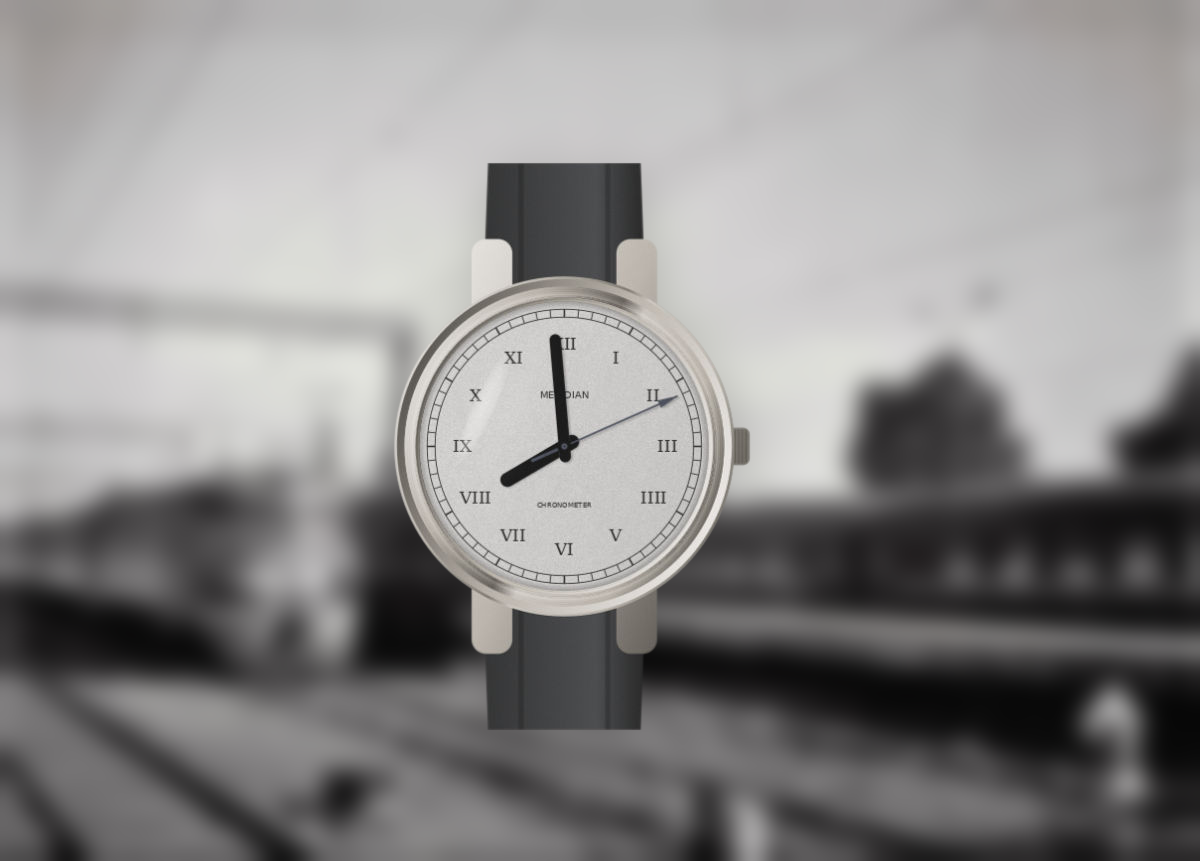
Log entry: {"hour": 7, "minute": 59, "second": 11}
